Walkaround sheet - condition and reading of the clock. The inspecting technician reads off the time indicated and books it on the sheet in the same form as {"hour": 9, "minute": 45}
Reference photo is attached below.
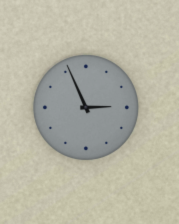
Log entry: {"hour": 2, "minute": 56}
